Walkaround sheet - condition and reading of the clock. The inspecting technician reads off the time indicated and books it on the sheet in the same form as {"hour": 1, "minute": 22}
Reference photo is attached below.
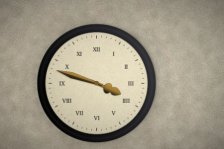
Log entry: {"hour": 3, "minute": 48}
